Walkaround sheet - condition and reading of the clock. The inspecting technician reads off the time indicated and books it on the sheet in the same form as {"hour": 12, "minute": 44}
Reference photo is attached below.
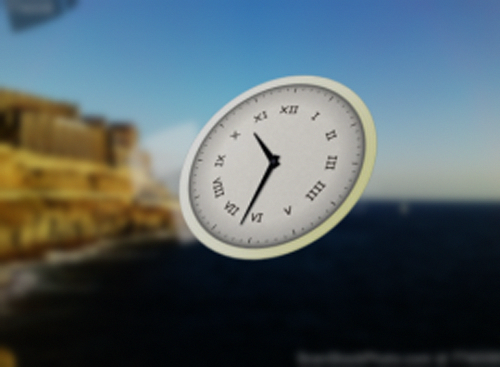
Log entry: {"hour": 10, "minute": 32}
